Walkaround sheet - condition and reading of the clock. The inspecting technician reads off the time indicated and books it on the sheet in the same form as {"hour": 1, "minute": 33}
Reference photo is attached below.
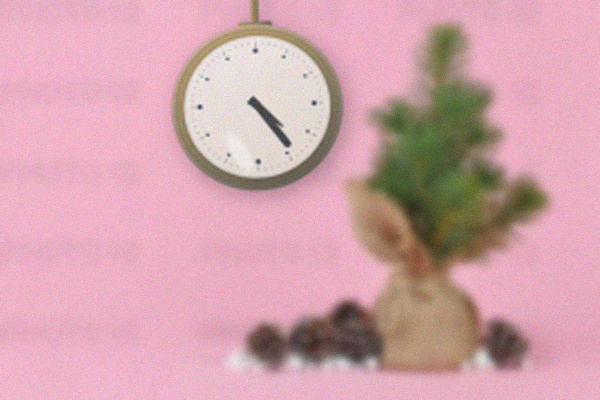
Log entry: {"hour": 4, "minute": 24}
